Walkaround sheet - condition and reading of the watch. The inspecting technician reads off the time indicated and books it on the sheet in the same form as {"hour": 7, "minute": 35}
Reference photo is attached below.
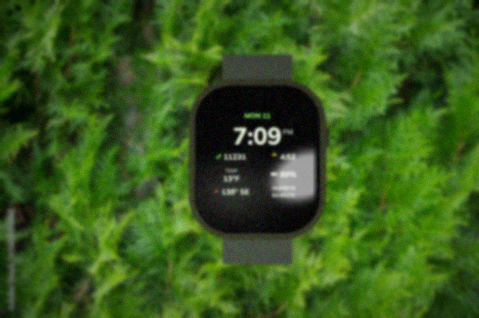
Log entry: {"hour": 7, "minute": 9}
